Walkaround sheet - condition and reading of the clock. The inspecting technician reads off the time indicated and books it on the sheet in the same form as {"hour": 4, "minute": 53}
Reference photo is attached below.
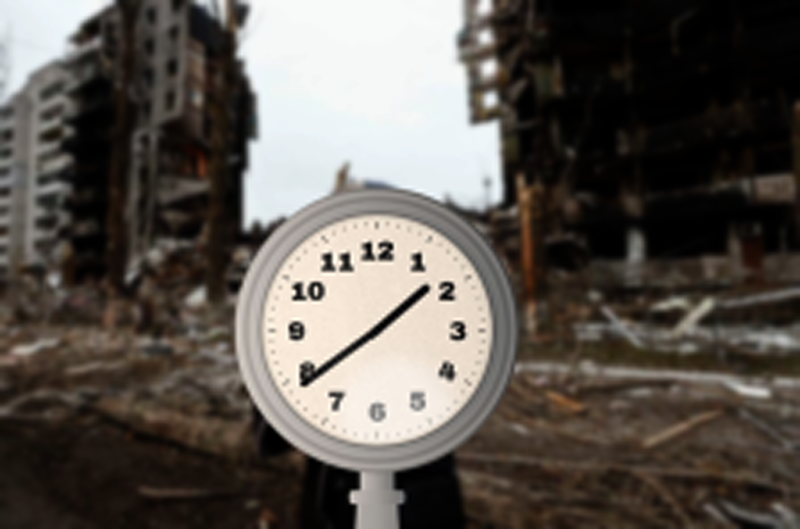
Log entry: {"hour": 1, "minute": 39}
